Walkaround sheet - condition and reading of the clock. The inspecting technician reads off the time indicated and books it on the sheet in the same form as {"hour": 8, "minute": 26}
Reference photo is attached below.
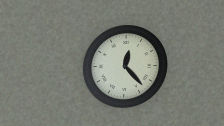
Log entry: {"hour": 12, "minute": 23}
